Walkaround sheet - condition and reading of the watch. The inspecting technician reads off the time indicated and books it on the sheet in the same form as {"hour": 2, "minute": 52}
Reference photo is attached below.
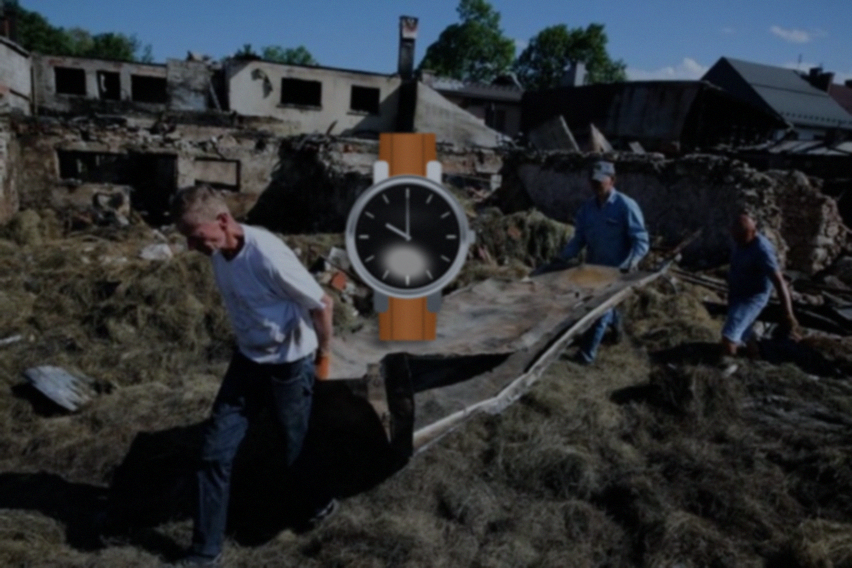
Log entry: {"hour": 10, "minute": 0}
